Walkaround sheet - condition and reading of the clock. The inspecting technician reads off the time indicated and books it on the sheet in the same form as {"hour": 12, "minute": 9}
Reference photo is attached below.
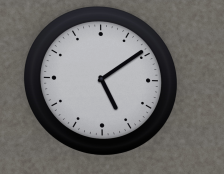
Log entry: {"hour": 5, "minute": 9}
